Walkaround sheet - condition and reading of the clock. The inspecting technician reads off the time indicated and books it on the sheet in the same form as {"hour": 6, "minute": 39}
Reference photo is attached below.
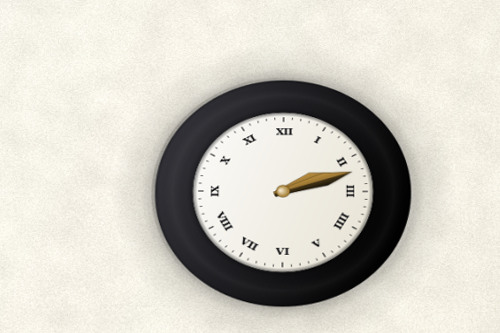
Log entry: {"hour": 2, "minute": 12}
